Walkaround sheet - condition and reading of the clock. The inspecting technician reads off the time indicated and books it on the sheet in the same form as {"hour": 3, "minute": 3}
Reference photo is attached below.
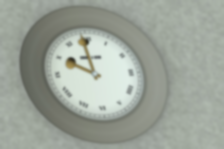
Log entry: {"hour": 9, "minute": 59}
